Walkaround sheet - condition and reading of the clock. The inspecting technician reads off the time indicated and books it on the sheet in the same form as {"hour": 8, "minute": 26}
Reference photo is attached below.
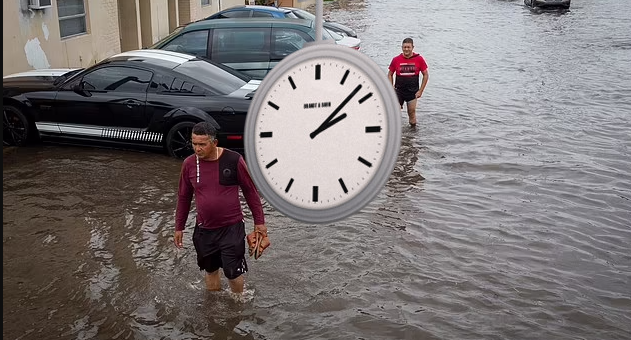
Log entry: {"hour": 2, "minute": 8}
